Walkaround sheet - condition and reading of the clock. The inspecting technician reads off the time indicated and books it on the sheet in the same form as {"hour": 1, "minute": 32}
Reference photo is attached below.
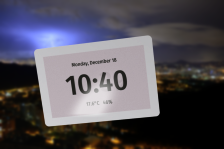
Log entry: {"hour": 10, "minute": 40}
